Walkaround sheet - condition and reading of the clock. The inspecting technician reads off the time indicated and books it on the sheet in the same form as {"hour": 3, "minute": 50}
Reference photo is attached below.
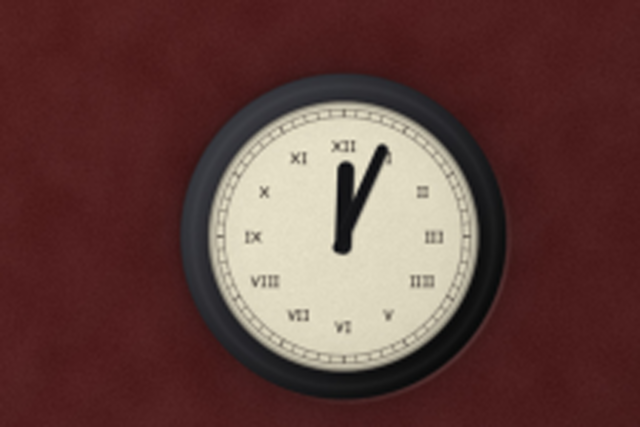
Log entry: {"hour": 12, "minute": 4}
